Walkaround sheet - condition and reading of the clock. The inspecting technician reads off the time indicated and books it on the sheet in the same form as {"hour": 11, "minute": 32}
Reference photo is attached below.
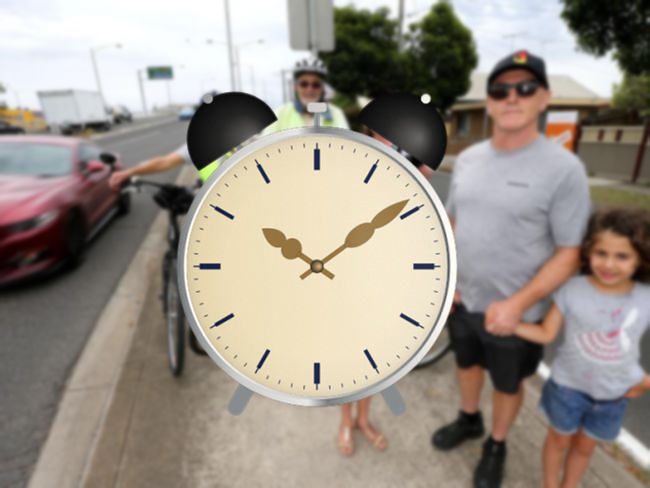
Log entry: {"hour": 10, "minute": 9}
